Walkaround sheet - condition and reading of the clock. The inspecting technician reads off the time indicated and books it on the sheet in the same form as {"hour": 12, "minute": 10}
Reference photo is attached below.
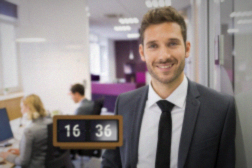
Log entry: {"hour": 16, "minute": 36}
